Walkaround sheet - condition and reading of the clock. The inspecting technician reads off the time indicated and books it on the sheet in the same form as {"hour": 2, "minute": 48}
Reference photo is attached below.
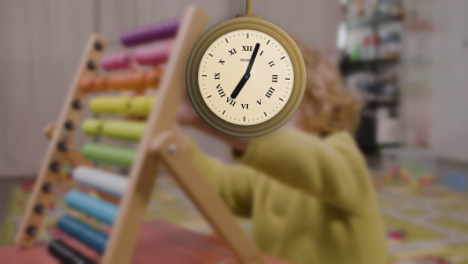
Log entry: {"hour": 7, "minute": 3}
